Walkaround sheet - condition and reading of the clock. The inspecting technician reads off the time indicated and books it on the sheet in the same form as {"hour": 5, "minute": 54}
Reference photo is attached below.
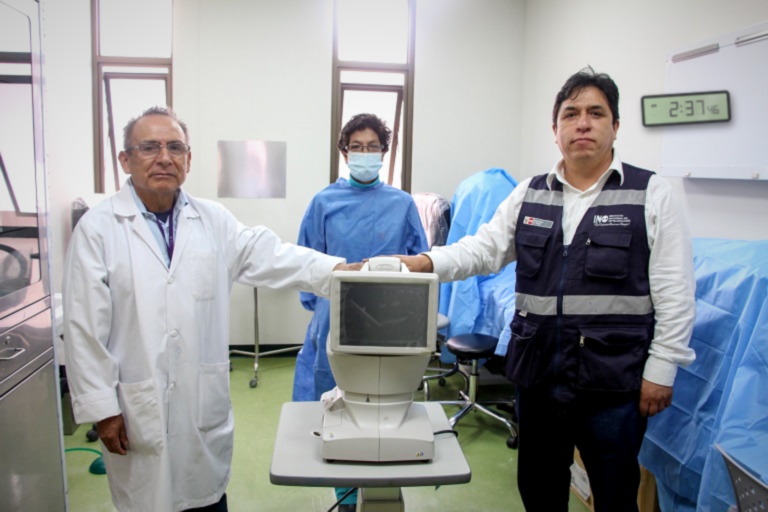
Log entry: {"hour": 2, "minute": 37}
